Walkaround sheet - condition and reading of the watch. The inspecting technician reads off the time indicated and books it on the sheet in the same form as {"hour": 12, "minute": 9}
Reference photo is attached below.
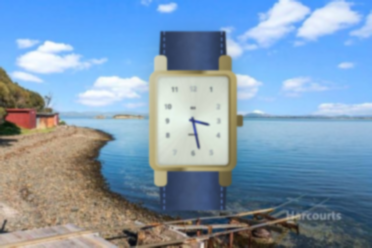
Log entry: {"hour": 3, "minute": 28}
